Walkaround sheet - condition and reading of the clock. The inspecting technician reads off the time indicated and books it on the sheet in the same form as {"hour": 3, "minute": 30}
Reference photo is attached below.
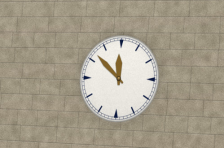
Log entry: {"hour": 11, "minute": 52}
